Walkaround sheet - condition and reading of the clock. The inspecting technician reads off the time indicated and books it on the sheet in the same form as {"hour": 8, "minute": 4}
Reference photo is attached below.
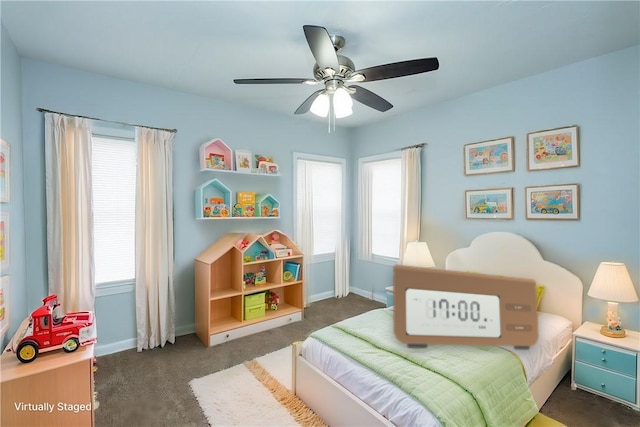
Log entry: {"hour": 17, "minute": 0}
